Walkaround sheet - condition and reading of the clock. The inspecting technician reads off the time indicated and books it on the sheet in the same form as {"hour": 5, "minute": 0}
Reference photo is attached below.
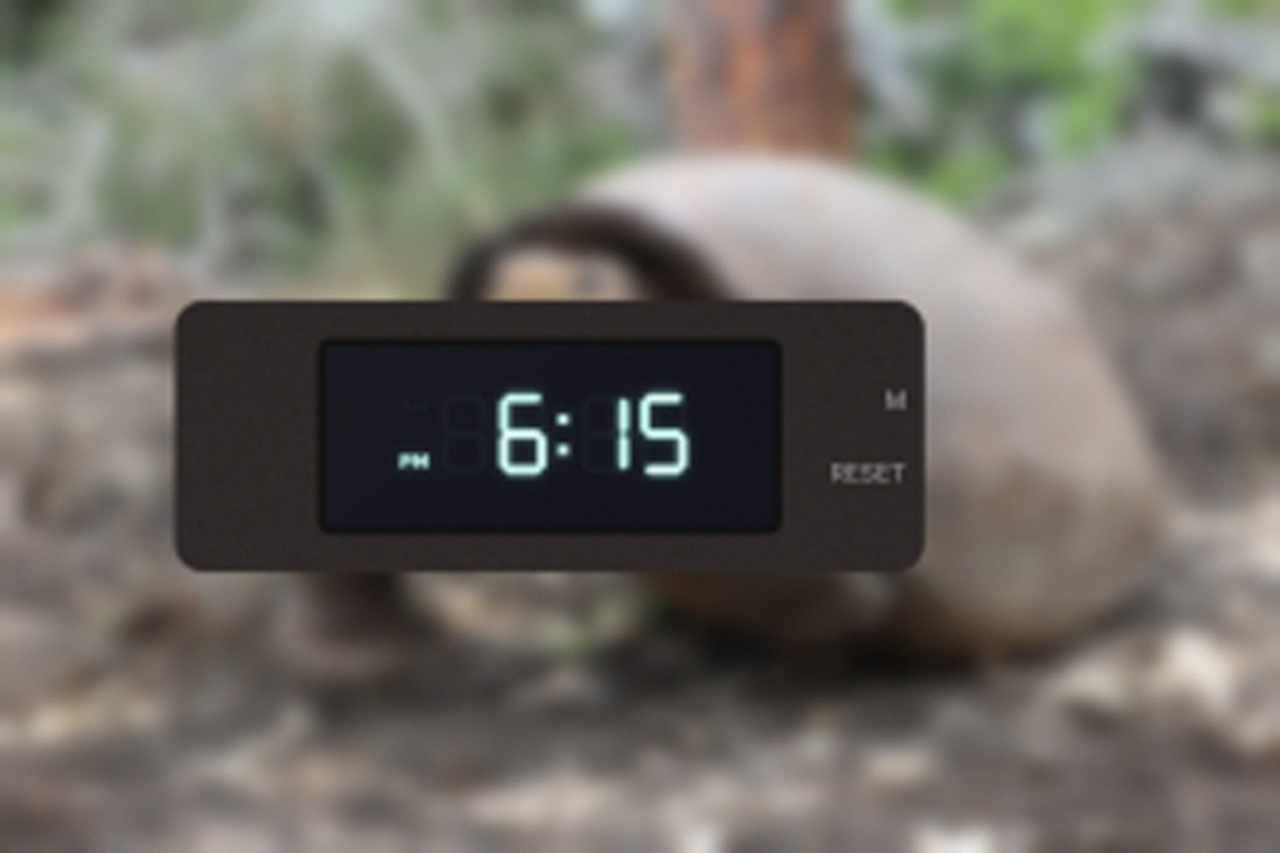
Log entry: {"hour": 6, "minute": 15}
